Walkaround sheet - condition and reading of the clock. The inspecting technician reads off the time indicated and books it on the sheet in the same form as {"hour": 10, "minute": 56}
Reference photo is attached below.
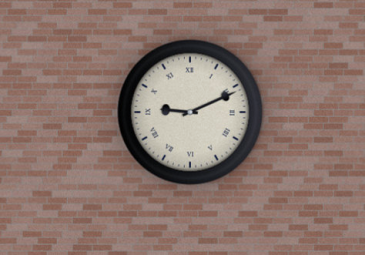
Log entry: {"hour": 9, "minute": 11}
